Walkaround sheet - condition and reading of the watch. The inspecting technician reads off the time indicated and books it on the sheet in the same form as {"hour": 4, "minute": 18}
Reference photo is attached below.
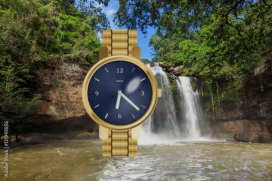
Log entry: {"hour": 6, "minute": 22}
